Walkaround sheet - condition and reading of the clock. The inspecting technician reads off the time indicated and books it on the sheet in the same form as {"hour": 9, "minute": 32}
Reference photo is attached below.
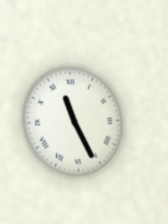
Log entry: {"hour": 11, "minute": 26}
